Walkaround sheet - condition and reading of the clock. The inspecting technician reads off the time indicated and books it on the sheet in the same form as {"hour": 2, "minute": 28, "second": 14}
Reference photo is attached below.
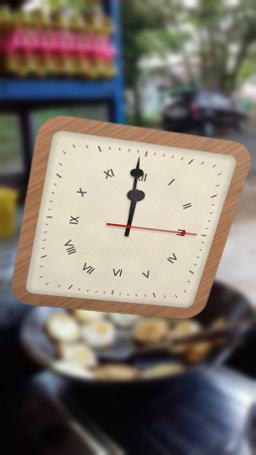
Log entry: {"hour": 11, "minute": 59, "second": 15}
